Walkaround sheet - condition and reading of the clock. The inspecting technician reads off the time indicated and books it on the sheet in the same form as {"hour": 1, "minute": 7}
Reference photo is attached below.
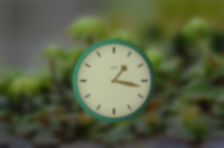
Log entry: {"hour": 1, "minute": 17}
